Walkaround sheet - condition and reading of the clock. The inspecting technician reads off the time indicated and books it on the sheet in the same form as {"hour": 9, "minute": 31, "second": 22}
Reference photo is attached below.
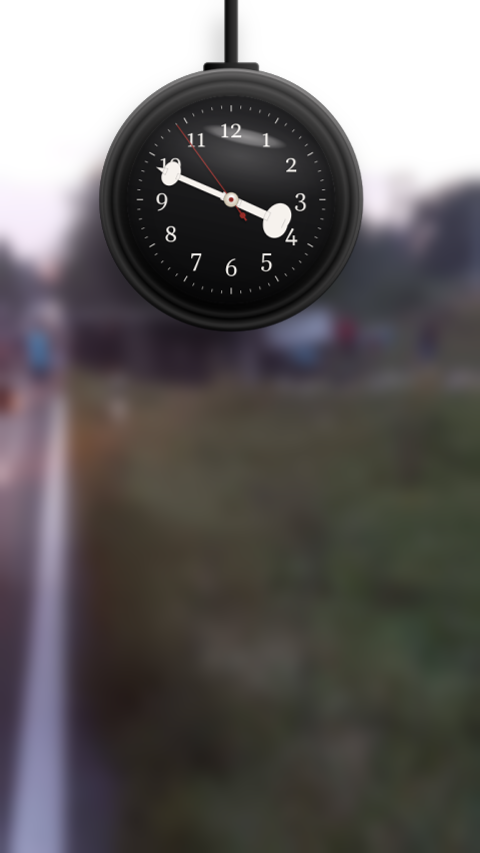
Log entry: {"hour": 3, "minute": 48, "second": 54}
